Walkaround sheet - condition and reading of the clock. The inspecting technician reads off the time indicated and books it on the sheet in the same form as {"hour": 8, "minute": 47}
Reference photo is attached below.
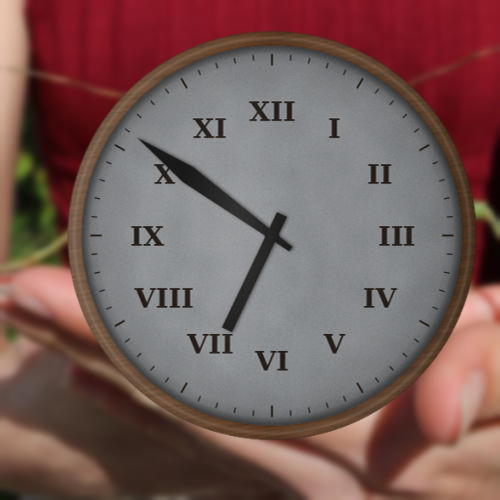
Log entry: {"hour": 6, "minute": 51}
